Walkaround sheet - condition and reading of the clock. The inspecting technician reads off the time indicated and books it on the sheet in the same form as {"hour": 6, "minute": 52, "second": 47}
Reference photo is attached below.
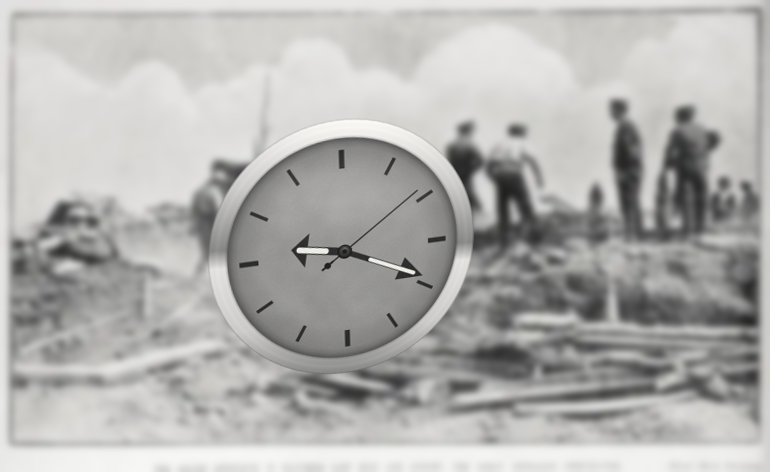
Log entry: {"hour": 9, "minute": 19, "second": 9}
